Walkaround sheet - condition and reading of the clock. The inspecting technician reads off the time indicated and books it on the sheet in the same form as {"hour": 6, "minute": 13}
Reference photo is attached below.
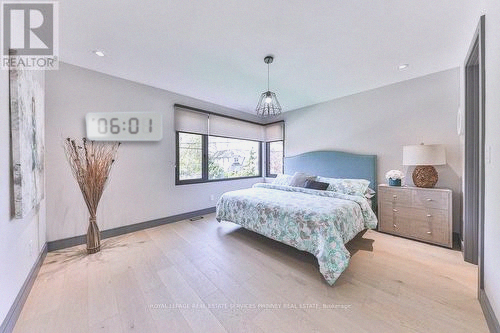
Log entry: {"hour": 6, "minute": 1}
